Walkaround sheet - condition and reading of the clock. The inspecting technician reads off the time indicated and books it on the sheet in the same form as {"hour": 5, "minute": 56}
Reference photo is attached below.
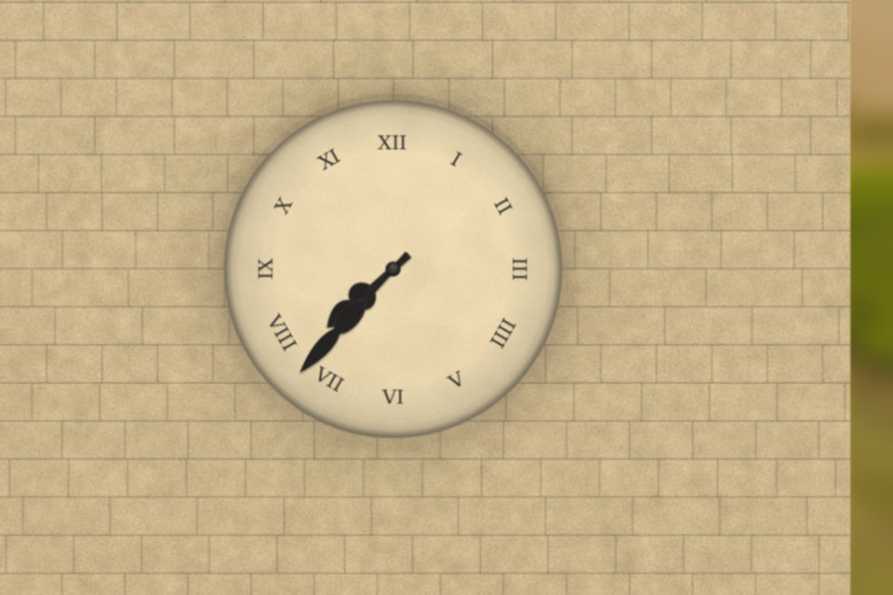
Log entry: {"hour": 7, "minute": 37}
